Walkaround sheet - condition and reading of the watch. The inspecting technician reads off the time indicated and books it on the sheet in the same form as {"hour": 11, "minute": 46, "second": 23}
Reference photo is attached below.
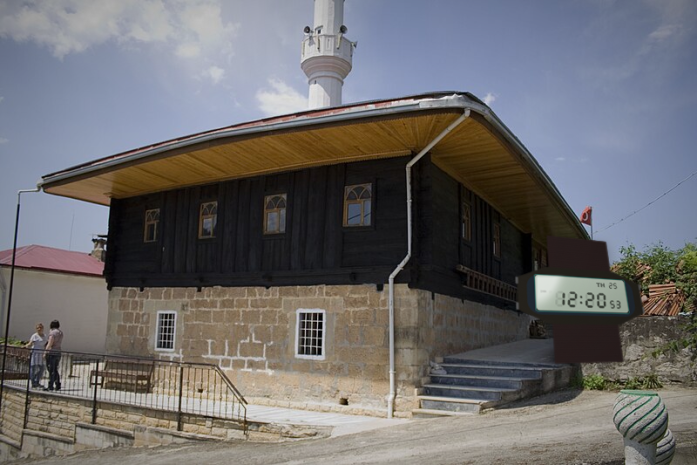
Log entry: {"hour": 12, "minute": 20, "second": 53}
